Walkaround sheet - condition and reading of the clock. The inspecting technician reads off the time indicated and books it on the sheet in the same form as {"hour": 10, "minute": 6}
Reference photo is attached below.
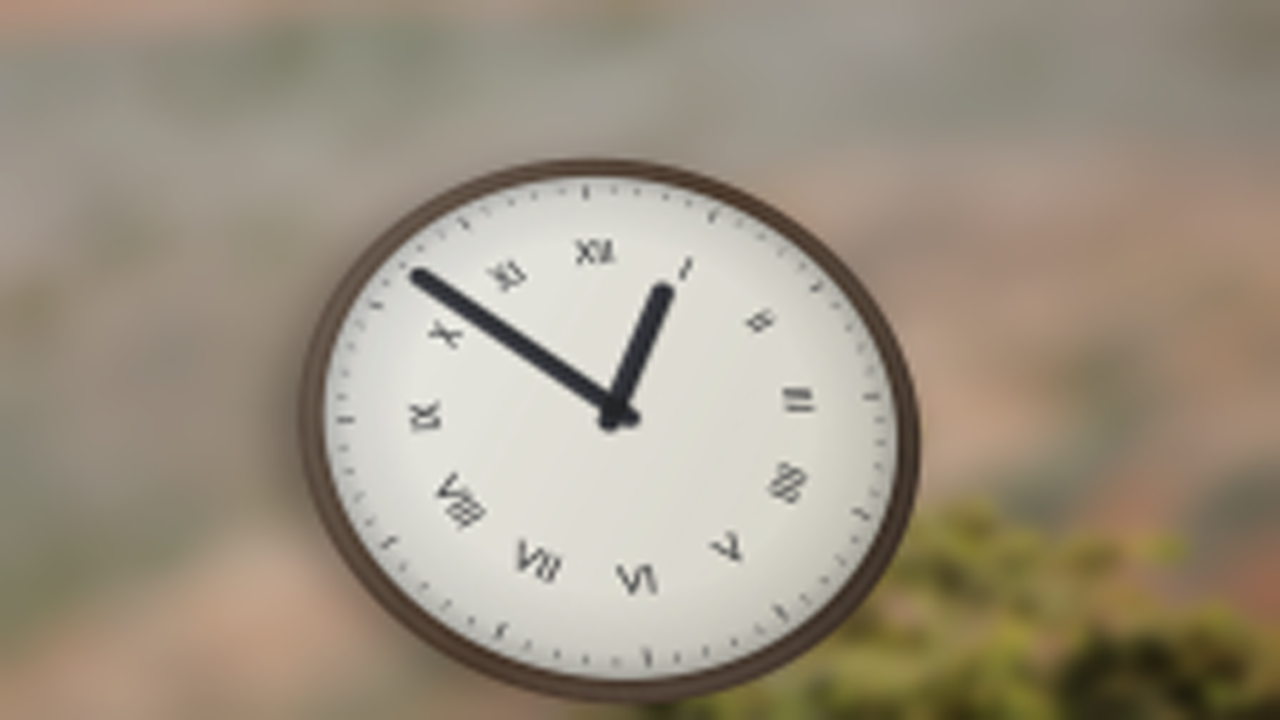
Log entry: {"hour": 12, "minute": 52}
